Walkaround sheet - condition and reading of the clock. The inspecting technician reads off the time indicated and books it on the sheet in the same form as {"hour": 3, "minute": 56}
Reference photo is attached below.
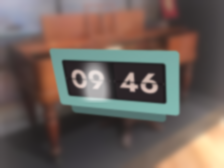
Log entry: {"hour": 9, "minute": 46}
